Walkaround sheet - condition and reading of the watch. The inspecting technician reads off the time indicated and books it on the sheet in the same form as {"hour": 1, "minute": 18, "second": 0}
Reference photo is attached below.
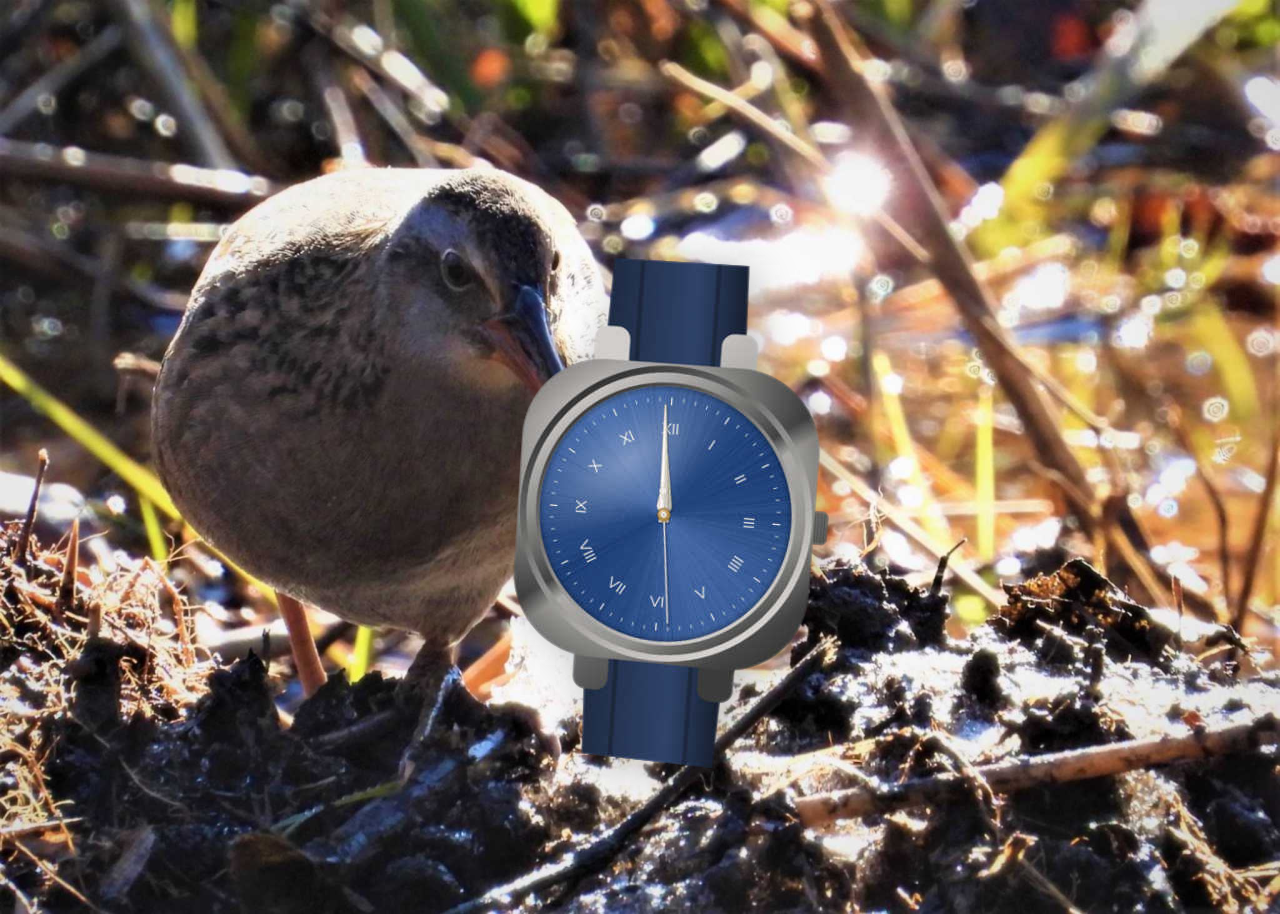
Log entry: {"hour": 11, "minute": 59, "second": 29}
